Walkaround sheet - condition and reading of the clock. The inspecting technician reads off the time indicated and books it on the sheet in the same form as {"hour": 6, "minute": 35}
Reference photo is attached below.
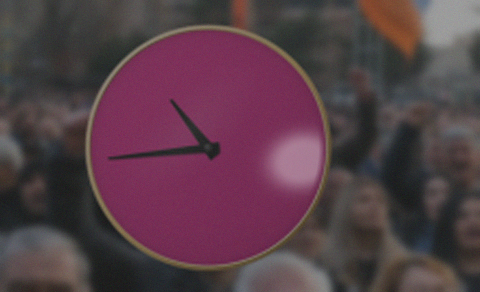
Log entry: {"hour": 10, "minute": 44}
